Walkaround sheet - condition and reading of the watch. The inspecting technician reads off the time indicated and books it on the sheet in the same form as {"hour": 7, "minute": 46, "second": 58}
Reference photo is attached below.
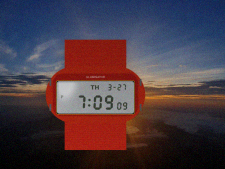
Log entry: {"hour": 7, "minute": 9, "second": 9}
